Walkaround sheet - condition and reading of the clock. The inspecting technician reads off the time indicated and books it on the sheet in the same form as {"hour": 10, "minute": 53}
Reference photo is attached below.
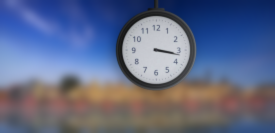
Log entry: {"hour": 3, "minute": 17}
